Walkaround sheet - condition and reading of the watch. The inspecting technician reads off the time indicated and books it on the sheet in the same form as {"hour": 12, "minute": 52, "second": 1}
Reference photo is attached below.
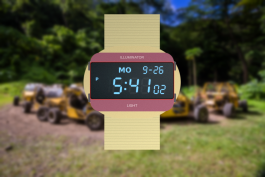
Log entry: {"hour": 5, "minute": 41, "second": 2}
